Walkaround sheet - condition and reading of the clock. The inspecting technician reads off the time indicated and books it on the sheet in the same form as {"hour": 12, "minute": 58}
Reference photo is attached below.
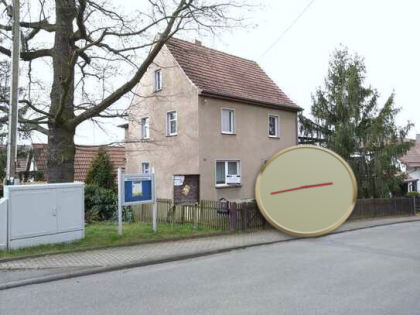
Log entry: {"hour": 2, "minute": 43}
